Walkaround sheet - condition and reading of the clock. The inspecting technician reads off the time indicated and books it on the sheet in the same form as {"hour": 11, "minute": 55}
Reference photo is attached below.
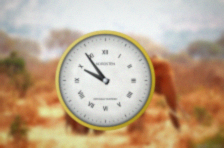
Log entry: {"hour": 9, "minute": 54}
